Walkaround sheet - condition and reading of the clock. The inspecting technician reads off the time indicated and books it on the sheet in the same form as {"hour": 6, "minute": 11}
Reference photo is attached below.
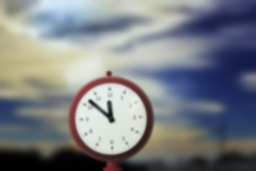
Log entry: {"hour": 11, "minute": 52}
